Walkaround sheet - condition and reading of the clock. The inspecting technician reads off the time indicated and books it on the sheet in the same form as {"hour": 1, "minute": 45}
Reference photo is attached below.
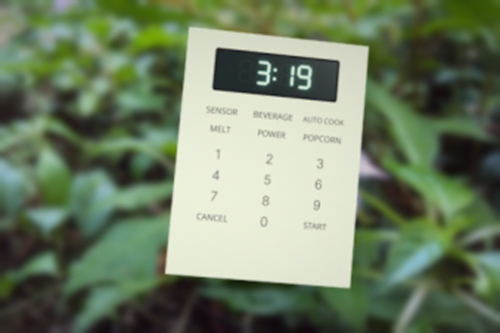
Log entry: {"hour": 3, "minute": 19}
